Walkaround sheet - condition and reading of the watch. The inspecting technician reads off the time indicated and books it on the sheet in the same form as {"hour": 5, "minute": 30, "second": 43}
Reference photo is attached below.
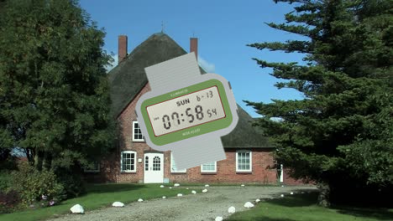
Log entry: {"hour": 7, "minute": 58, "second": 54}
